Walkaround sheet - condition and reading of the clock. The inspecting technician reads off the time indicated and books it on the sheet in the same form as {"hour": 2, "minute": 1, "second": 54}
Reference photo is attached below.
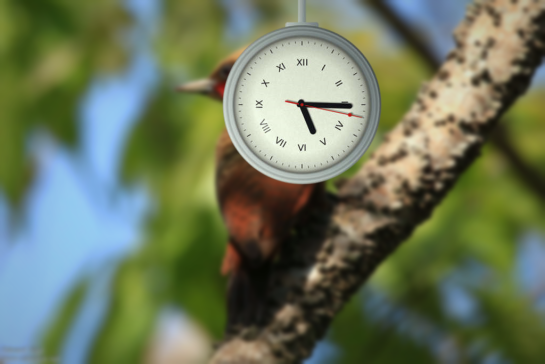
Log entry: {"hour": 5, "minute": 15, "second": 17}
